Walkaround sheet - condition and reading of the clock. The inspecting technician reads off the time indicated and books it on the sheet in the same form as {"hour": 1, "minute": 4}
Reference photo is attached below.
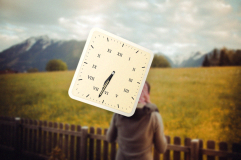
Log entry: {"hour": 6, "minute": 32}
